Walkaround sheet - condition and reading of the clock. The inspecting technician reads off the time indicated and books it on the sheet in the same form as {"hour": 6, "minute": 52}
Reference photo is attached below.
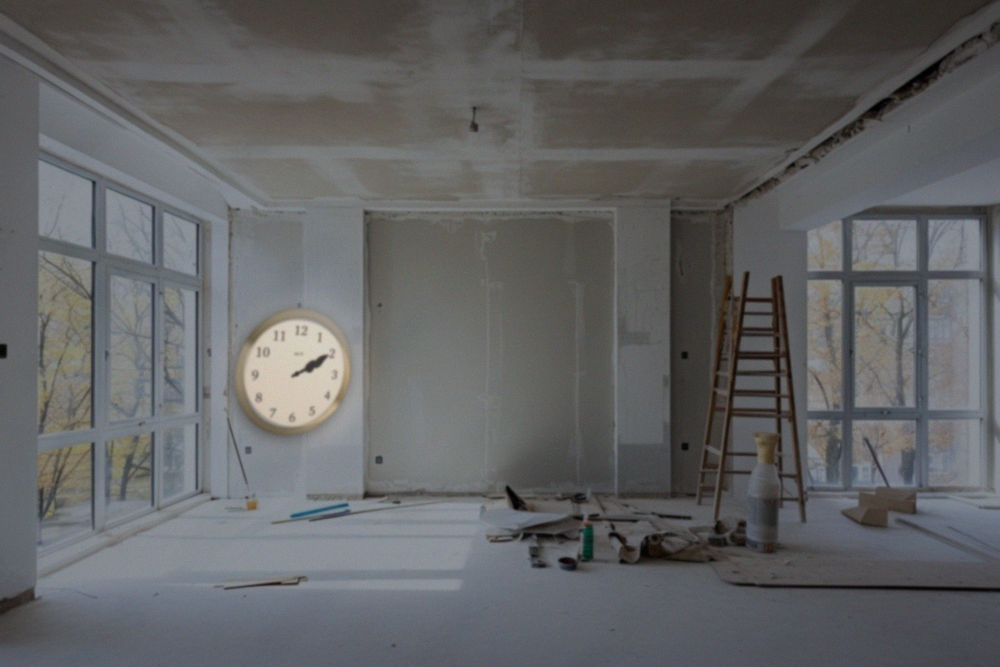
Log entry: {"hour": 2, "minute": 10}
